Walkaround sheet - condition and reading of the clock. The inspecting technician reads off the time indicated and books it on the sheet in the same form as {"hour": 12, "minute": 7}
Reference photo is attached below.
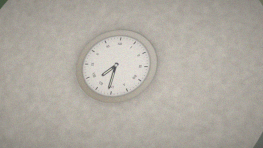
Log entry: {"hour": 7, "minute": 31}
